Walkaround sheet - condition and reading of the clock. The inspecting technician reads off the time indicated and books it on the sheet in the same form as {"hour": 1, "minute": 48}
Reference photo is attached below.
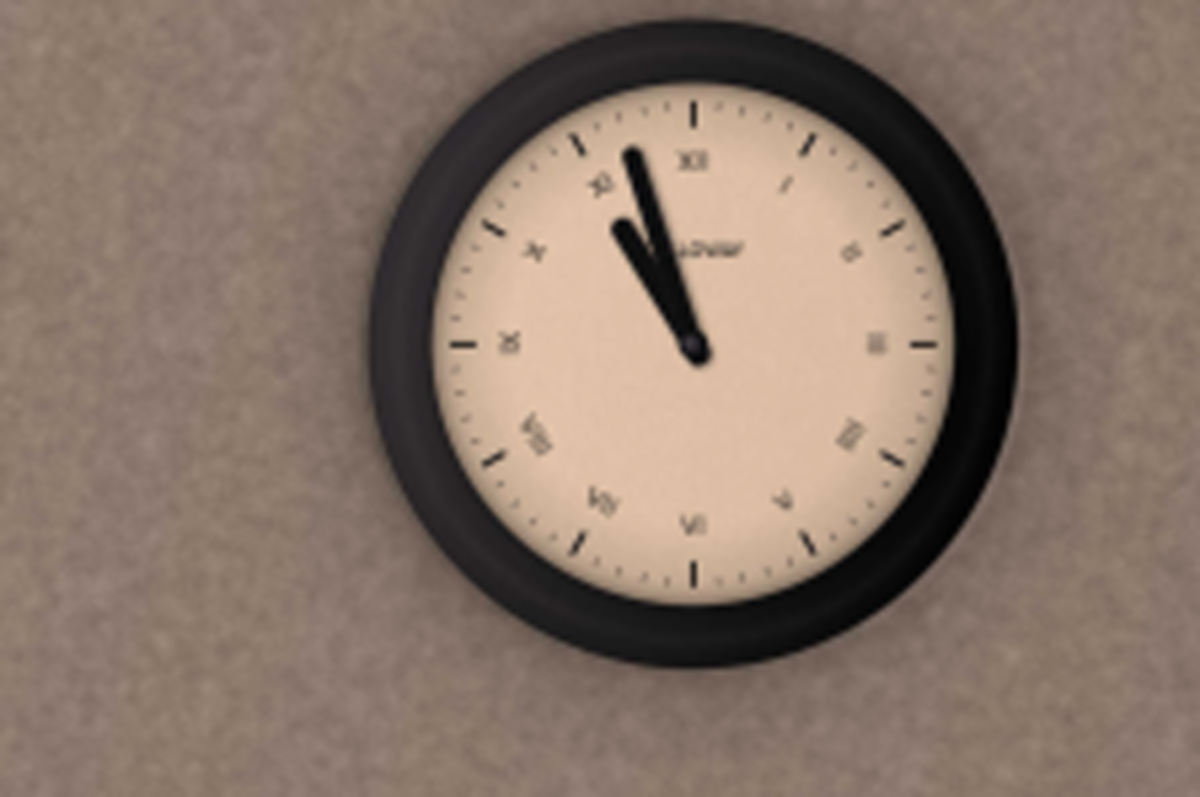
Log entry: {"hour": 10, "minute": 57}
